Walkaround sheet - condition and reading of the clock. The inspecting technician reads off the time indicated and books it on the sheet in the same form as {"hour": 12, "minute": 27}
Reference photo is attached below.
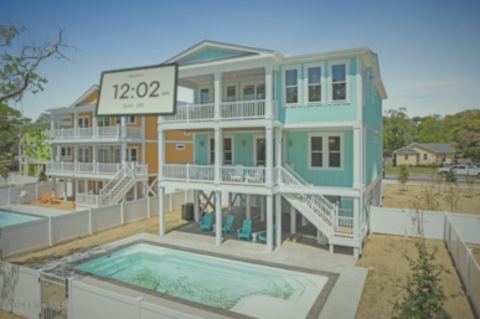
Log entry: {"hour": 12, "minute": 2}
